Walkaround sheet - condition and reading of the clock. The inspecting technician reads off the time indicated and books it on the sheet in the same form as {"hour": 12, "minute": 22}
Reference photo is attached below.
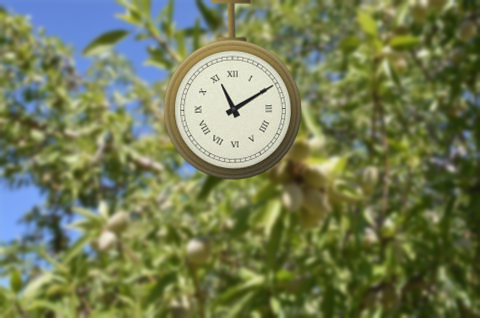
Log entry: {"hour": 11, "minute": 10}
